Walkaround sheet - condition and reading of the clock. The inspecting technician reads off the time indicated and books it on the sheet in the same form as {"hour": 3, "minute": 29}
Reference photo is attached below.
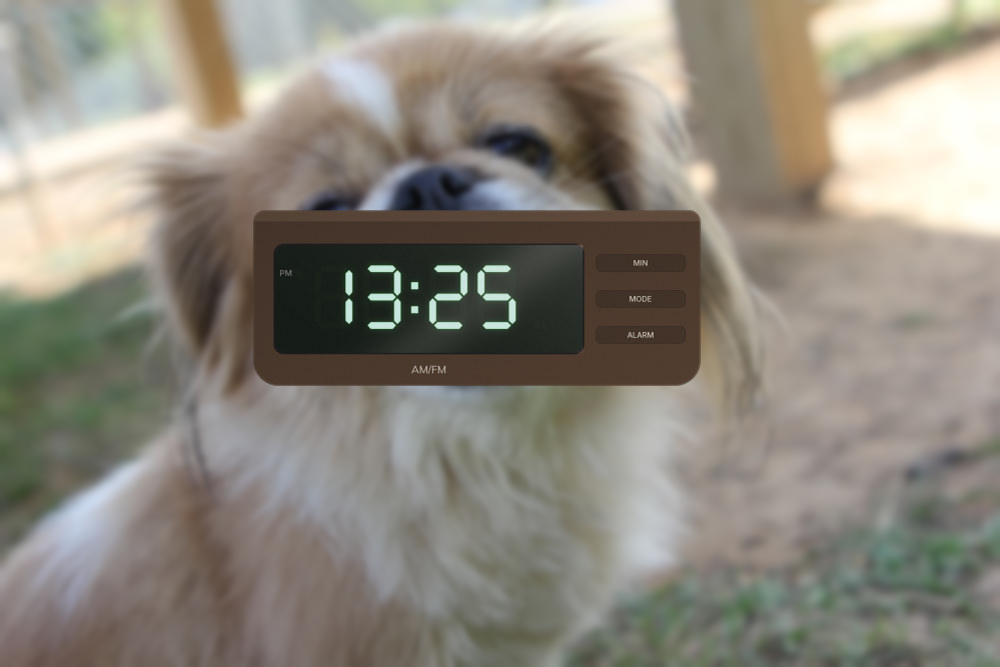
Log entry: {"hour": 13, "minute": 25}
